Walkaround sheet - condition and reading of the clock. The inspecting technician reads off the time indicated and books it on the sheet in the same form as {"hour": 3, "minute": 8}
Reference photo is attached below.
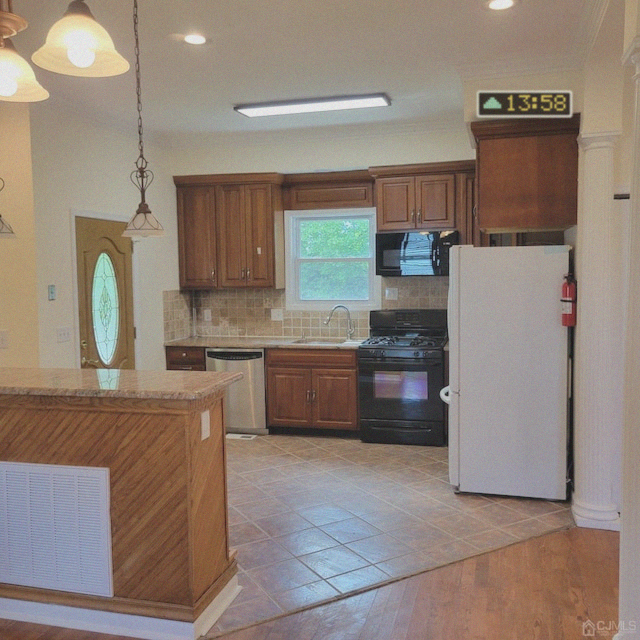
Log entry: {"hour": 13, "minute": 58}
